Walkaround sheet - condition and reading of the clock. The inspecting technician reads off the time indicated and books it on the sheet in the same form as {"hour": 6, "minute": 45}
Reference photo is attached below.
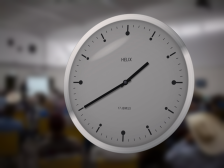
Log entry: {"hour": 1, "minute": 40}
